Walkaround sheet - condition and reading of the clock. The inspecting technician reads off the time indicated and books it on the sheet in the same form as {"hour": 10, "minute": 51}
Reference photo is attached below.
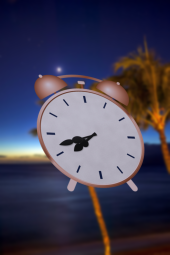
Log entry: {"hour": 7, "minute": 42}
